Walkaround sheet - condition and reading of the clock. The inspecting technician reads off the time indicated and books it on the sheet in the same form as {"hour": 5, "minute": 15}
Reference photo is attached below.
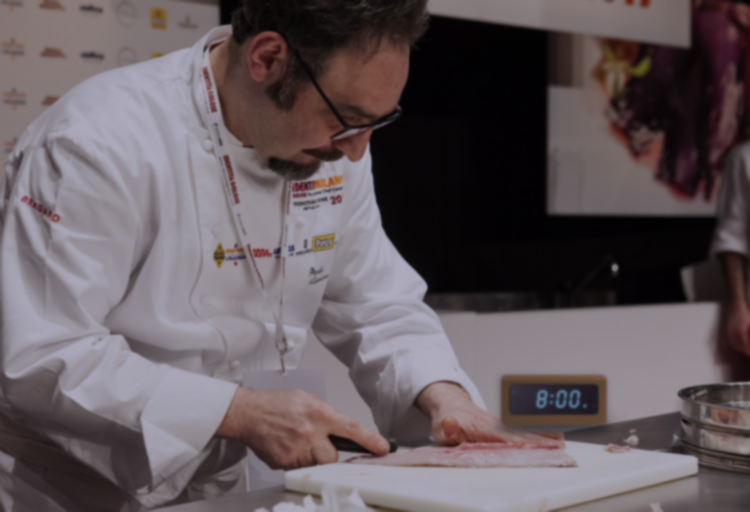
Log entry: {"hour": 8, "minute": 0}
